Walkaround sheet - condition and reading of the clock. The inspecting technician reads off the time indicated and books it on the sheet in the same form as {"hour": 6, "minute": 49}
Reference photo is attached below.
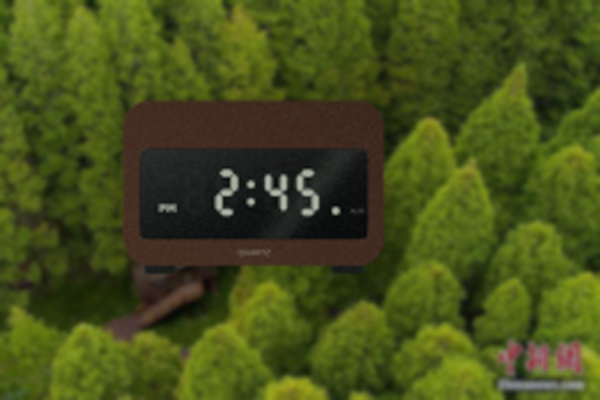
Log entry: {"hour": 2, "minute": 45}
